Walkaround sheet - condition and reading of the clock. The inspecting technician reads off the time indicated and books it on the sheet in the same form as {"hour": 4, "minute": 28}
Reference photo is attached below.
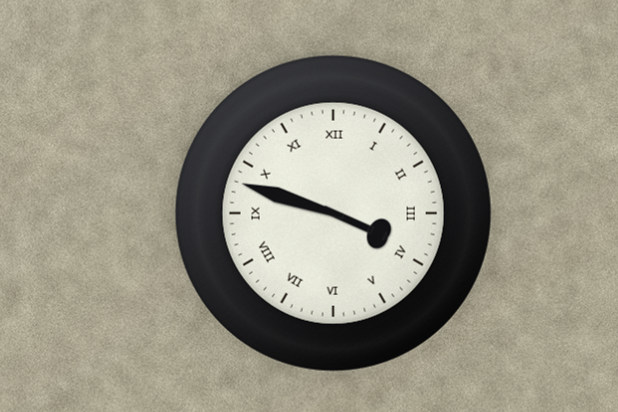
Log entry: {"hour": 3, "minute": 48}
